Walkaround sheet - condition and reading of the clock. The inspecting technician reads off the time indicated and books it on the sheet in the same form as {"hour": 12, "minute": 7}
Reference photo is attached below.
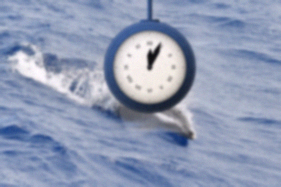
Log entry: {"hour": 12, "minute": 4}
